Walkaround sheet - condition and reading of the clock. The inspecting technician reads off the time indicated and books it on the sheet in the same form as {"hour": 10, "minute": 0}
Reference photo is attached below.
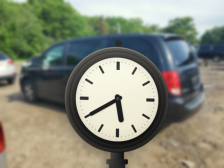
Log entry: {"hour": 5, "minute": 40}
